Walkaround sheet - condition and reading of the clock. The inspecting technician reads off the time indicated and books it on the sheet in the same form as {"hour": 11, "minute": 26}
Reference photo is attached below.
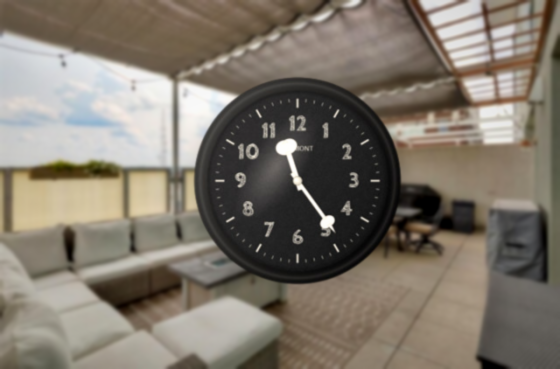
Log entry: {"hour": 11, "minute": 24}
